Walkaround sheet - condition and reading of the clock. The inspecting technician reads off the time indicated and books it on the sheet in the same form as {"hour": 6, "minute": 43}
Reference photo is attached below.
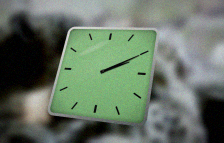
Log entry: {"hour": 2, "minute": 10}
